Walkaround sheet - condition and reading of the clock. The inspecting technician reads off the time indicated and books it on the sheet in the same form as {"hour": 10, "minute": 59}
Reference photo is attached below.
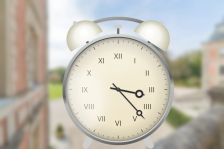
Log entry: {"hour": 3, "minute": 23}
